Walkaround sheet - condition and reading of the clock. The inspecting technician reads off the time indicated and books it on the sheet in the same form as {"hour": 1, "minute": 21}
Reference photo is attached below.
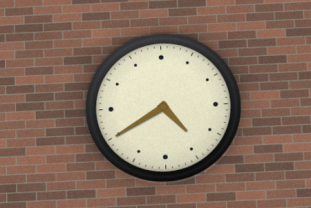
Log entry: {"hour": 4, "minute": 40}
